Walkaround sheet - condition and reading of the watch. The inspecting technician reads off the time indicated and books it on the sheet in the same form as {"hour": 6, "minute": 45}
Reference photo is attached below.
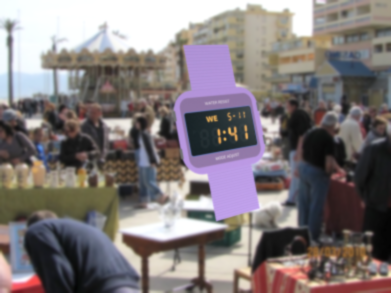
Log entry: {"hour": 1, "minute": 41}
